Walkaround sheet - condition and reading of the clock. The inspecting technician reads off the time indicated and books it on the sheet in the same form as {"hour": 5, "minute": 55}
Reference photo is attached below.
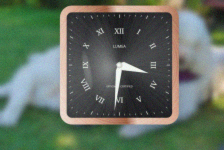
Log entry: {"hour": 3, "minute": 31}
